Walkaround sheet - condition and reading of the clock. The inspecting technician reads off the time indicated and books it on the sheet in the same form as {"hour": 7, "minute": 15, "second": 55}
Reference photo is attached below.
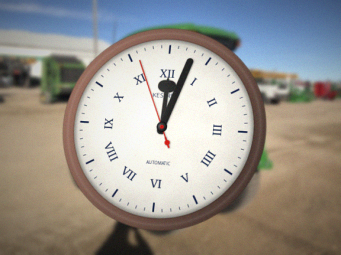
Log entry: {"hour": 12, "minute": 2, "second": 56}
